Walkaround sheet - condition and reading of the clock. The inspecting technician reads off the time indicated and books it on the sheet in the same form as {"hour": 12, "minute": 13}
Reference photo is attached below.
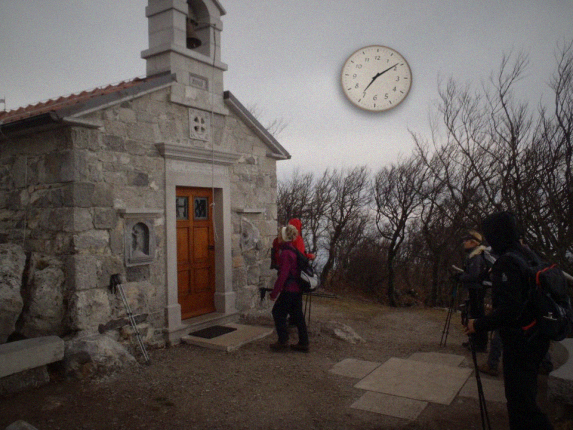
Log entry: {"hour": 7, "minute": 9}
